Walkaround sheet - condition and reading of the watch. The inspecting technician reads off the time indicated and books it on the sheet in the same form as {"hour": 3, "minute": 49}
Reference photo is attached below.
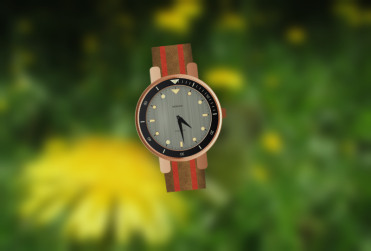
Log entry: {"hour": 4, "minute": 29}
